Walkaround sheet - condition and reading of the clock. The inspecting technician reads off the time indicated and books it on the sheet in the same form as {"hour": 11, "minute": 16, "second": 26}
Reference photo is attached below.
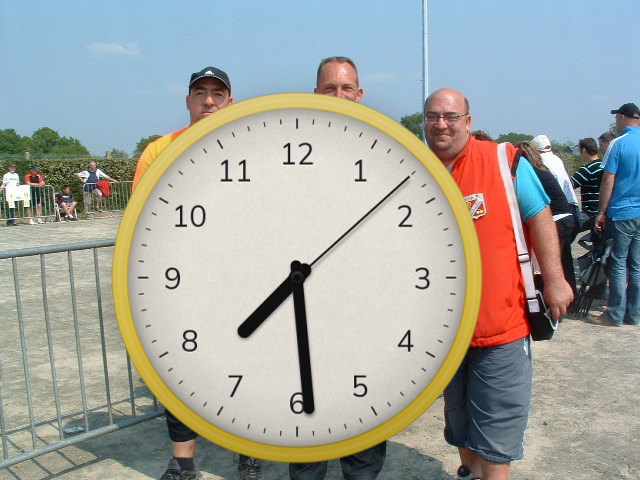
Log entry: {"hour": 7, "minute": 29, "second": 8}
